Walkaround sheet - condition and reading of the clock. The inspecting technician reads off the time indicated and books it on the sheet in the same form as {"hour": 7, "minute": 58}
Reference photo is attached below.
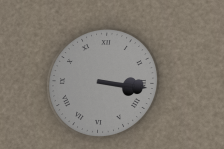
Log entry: {"hour": 3, "minute": 16}
